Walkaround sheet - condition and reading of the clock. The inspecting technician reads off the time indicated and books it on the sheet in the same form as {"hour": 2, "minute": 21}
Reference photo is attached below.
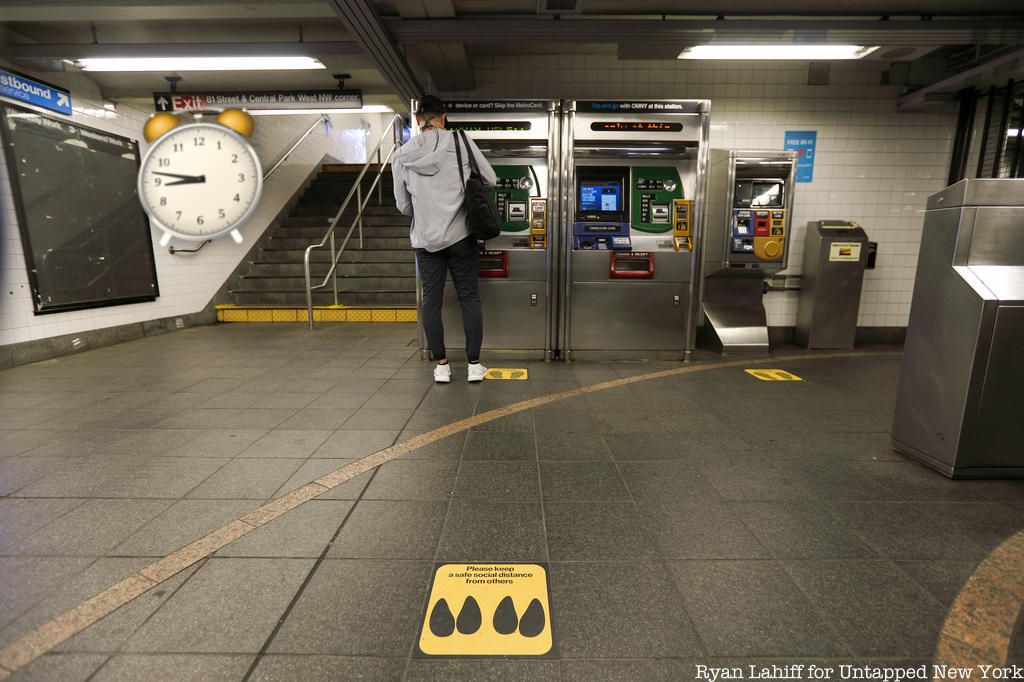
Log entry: {"hour": 8, "minute": 47}
